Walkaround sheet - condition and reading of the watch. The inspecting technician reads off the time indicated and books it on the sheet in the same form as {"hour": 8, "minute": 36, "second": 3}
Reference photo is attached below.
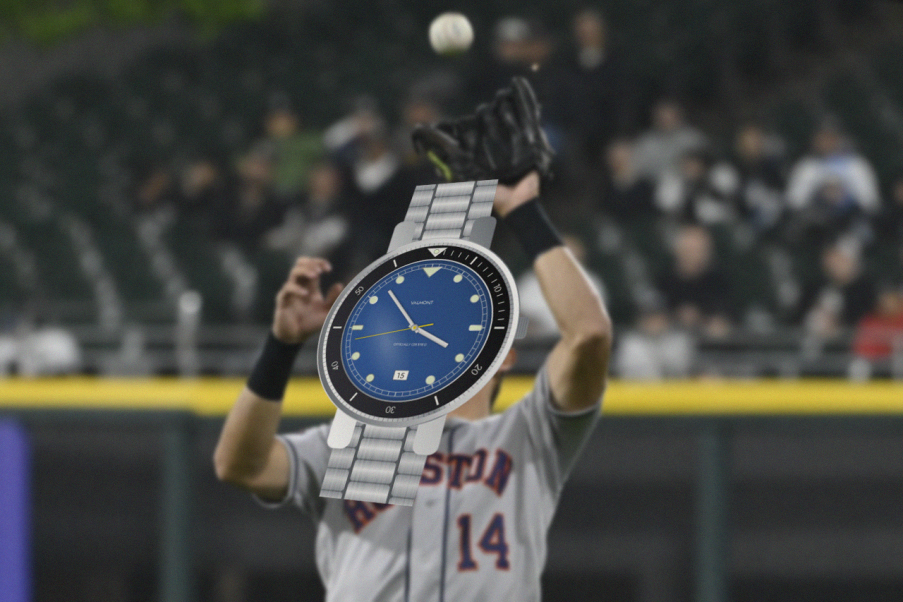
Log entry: {"hour": 3, "minute": 52, "second": 43}
